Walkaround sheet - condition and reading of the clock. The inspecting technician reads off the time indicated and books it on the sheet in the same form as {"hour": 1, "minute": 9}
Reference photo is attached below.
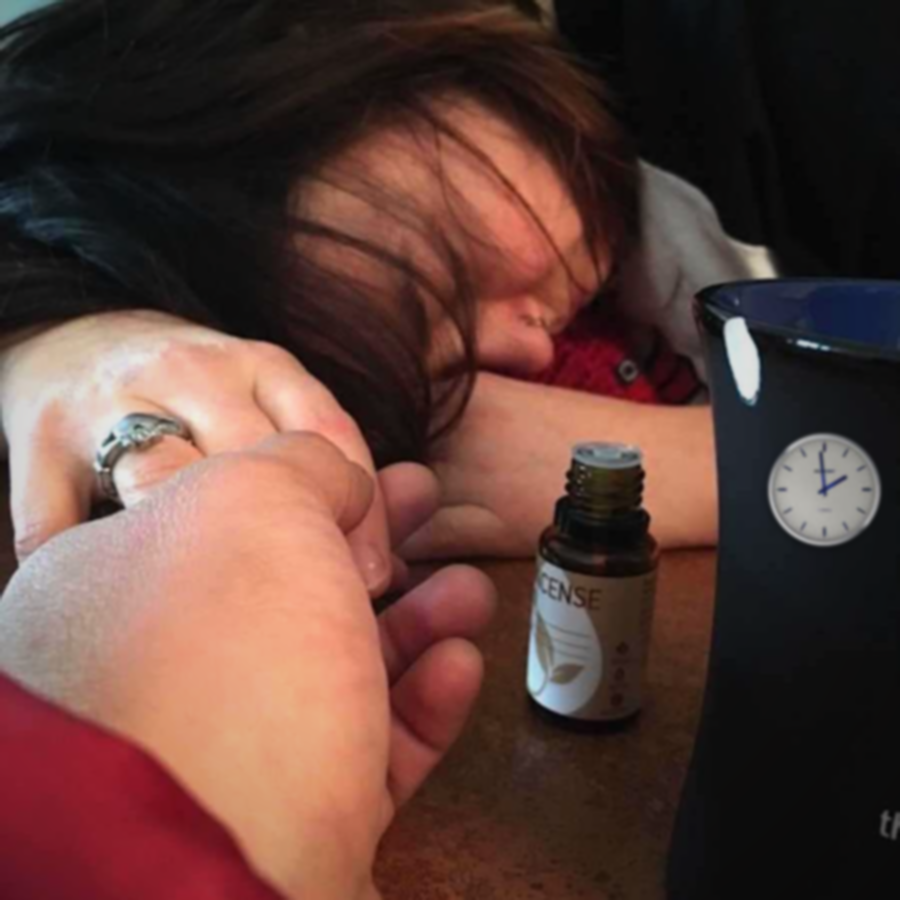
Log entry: {"hour": 1, "minute": 59}
